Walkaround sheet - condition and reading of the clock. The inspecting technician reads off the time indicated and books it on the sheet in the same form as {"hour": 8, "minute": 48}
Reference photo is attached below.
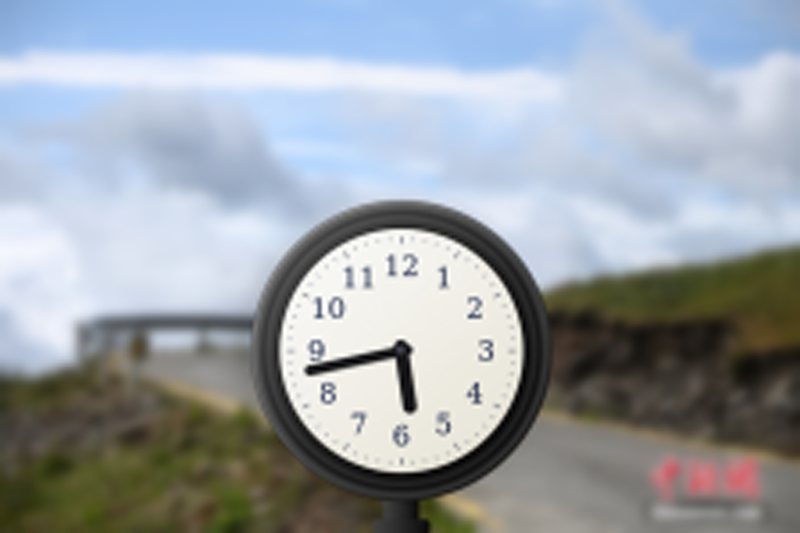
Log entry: {"hour": 5, "minute": 43}
